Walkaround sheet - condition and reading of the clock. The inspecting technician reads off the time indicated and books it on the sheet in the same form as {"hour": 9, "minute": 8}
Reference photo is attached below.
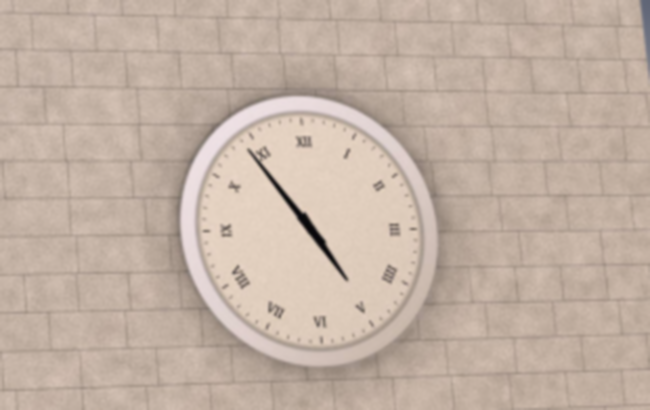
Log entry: {"hour": 4, "minute": 54}
